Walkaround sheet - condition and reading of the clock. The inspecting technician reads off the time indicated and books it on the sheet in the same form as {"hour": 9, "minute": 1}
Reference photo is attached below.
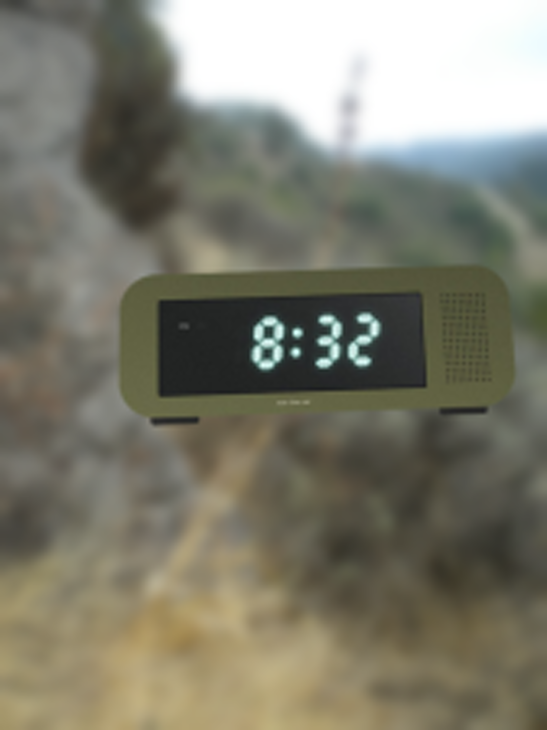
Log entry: {"hour": 8, "minute": 32}
